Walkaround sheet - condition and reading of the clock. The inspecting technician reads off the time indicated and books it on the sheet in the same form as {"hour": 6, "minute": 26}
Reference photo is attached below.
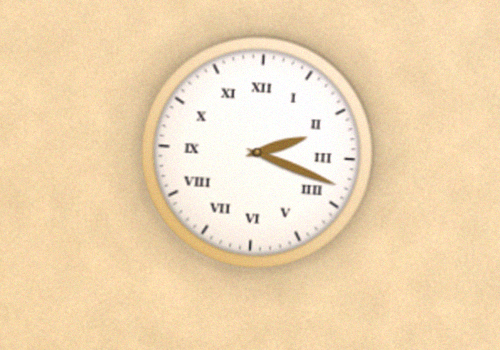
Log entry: {"hour": 2, "minute": 18}
